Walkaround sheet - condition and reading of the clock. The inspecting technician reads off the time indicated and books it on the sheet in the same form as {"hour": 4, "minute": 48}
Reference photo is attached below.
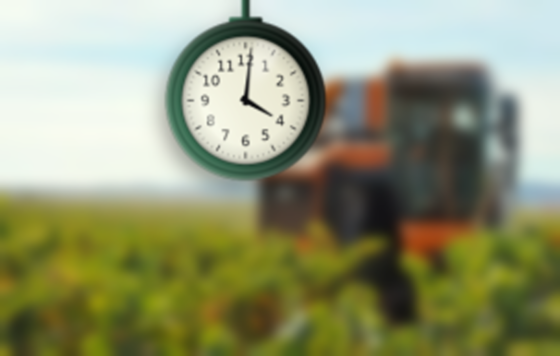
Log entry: {"hour": 4, "minute": 1}
